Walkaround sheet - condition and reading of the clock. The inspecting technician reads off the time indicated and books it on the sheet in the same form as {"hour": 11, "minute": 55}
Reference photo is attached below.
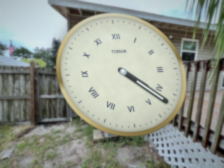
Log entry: {"hour": 4, "minute": 22}
